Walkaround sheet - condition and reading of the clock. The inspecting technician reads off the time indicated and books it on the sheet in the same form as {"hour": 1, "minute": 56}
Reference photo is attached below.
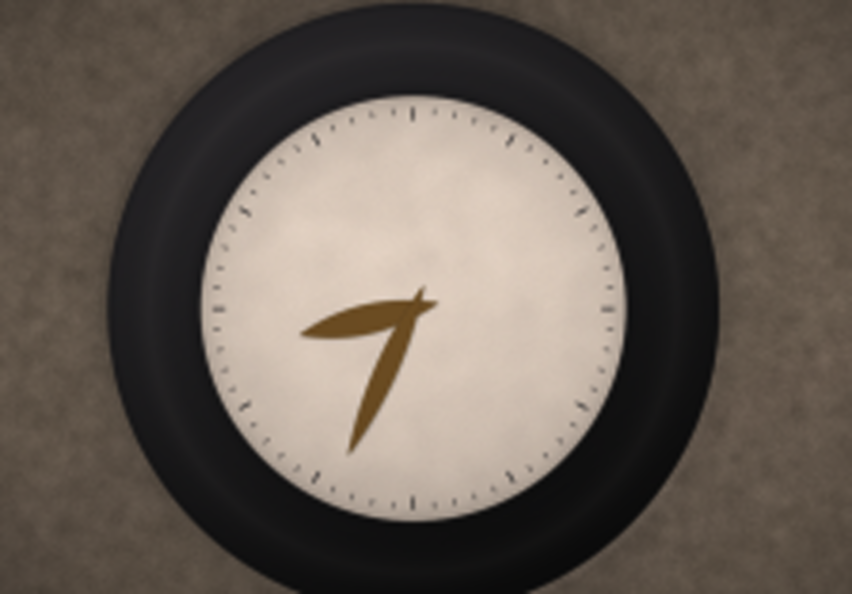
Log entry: {"hour": 8, "minute": 34}
